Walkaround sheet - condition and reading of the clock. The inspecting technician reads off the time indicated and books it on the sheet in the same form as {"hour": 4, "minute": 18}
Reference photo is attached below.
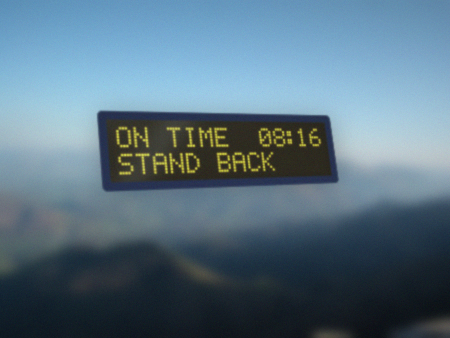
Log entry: {"hour": 8, "minute": 16}
